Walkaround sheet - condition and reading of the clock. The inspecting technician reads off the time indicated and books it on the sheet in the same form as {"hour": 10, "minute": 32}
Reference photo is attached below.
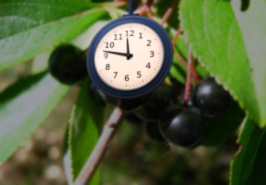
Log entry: {"hour": 11, "minute": 47}
